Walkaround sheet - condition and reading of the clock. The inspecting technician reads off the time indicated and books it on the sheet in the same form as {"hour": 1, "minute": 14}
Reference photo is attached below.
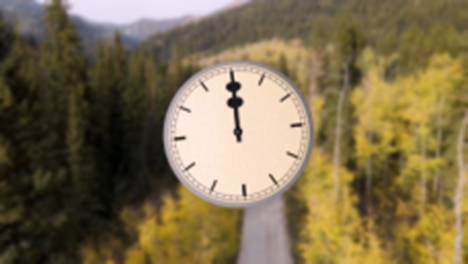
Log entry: {"hour": 12, "minute": 0}
